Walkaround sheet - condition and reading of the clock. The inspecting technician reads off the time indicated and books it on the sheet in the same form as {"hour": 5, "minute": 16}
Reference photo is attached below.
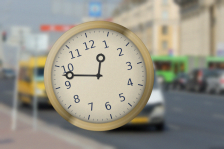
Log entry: {"hour": 12, "minute": 48}
